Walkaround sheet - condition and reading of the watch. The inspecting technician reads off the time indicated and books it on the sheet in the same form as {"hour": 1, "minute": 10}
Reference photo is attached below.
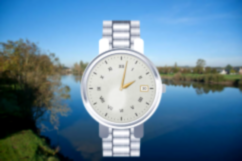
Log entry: {"hour": 2, "minute": 2}
